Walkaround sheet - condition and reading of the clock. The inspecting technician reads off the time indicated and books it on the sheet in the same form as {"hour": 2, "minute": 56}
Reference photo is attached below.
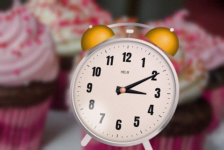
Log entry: {"hour": 3, "minute": 10}
